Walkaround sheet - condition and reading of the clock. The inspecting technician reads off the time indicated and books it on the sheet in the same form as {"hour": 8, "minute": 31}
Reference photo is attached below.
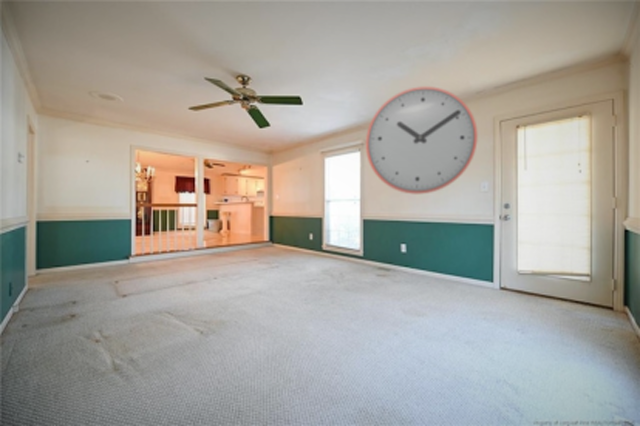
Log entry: {"hour": 10, "minute": 9}
